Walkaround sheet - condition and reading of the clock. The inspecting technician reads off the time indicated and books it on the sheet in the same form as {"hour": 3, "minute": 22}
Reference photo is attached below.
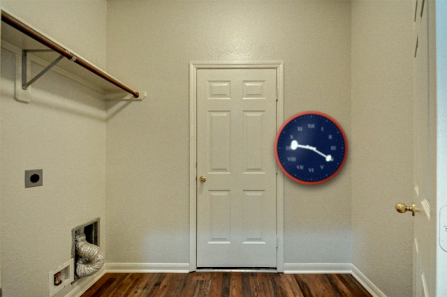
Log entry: {"hour": 9, "minute": 20}
